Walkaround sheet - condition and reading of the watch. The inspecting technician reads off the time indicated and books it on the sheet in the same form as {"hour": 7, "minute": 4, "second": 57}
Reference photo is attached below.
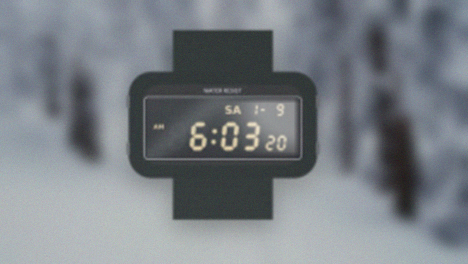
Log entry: {"hour": 6, "minute": 3, "second": 20}
